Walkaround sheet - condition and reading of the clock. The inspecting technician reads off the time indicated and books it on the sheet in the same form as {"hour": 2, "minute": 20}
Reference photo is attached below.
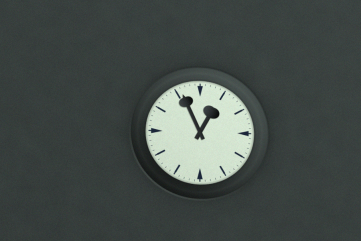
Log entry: {"hour": 12, "minute": 56}
